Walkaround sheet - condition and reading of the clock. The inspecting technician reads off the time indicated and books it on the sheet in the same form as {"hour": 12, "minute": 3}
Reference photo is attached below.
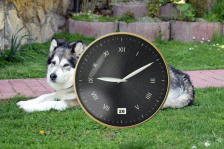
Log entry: {"hour": 9, "minute": 10}
